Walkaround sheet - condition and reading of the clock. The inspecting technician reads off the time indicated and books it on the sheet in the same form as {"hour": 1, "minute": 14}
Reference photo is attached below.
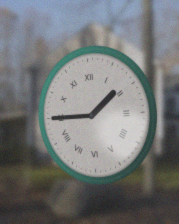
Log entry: {"hour": 1, "minute": 45}
